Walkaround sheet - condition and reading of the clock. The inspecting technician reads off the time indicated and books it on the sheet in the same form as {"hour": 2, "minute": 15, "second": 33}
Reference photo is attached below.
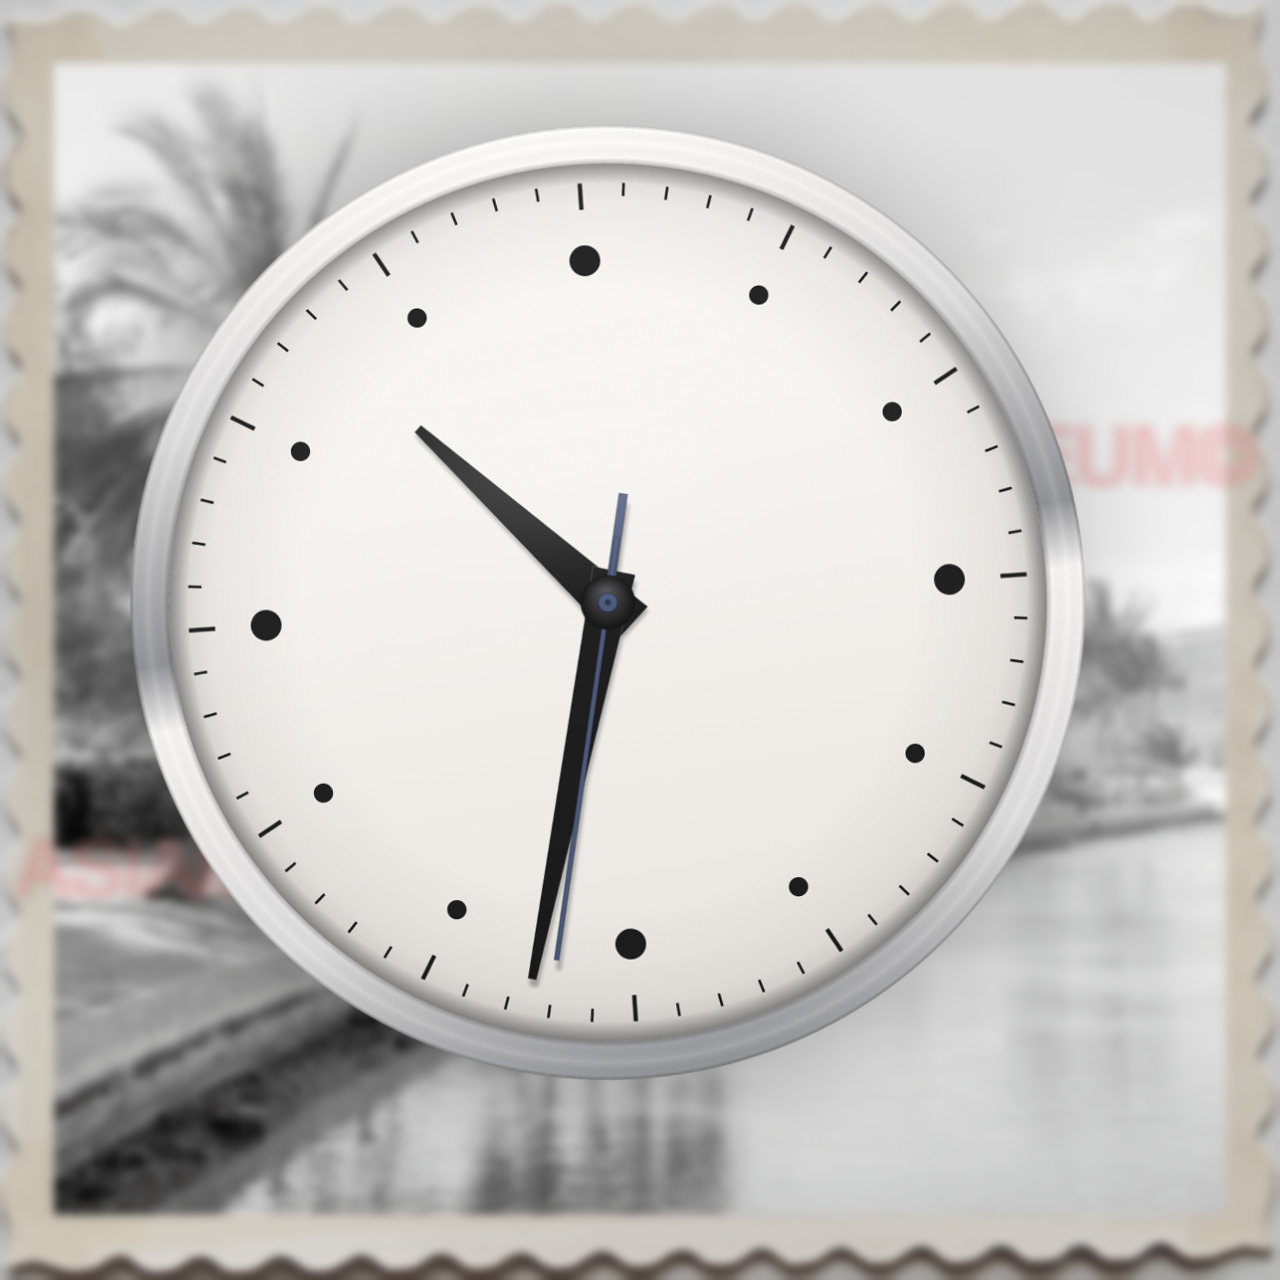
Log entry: {"hour": 10, "minute": 32, "second": 32}
